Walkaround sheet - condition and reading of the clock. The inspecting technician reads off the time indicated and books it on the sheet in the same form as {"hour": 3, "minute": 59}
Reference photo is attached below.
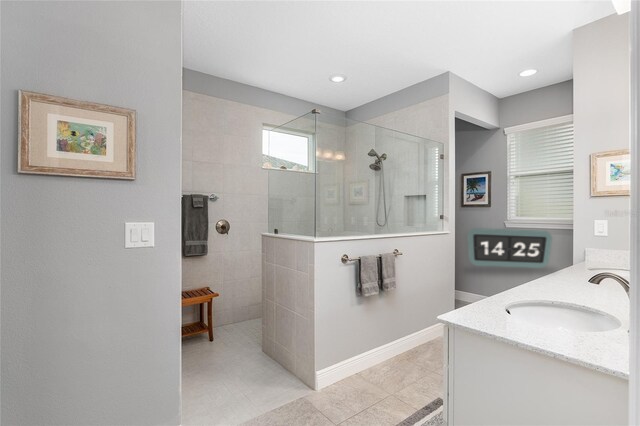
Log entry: {"hour": 14, "minute": 25}
